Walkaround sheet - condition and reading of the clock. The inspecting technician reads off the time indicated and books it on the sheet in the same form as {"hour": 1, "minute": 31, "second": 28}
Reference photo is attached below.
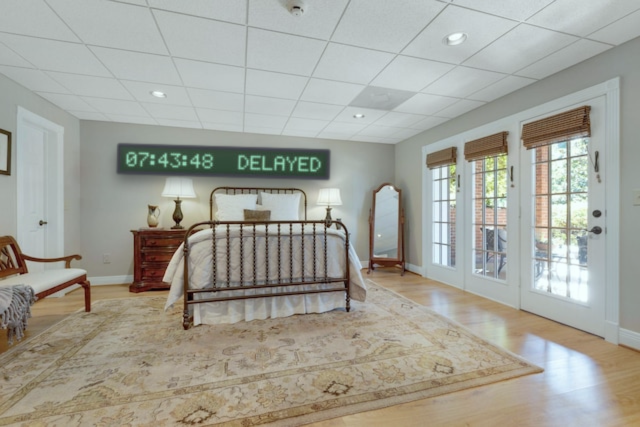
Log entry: {"hour": 7, "minute": 43, "second": 48}
